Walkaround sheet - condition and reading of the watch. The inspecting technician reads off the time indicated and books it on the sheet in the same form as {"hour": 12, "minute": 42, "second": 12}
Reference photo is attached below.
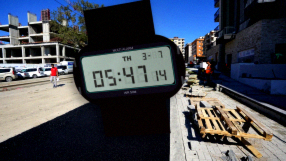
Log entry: {"hour": 5, "minute": 47, "second": 14}
